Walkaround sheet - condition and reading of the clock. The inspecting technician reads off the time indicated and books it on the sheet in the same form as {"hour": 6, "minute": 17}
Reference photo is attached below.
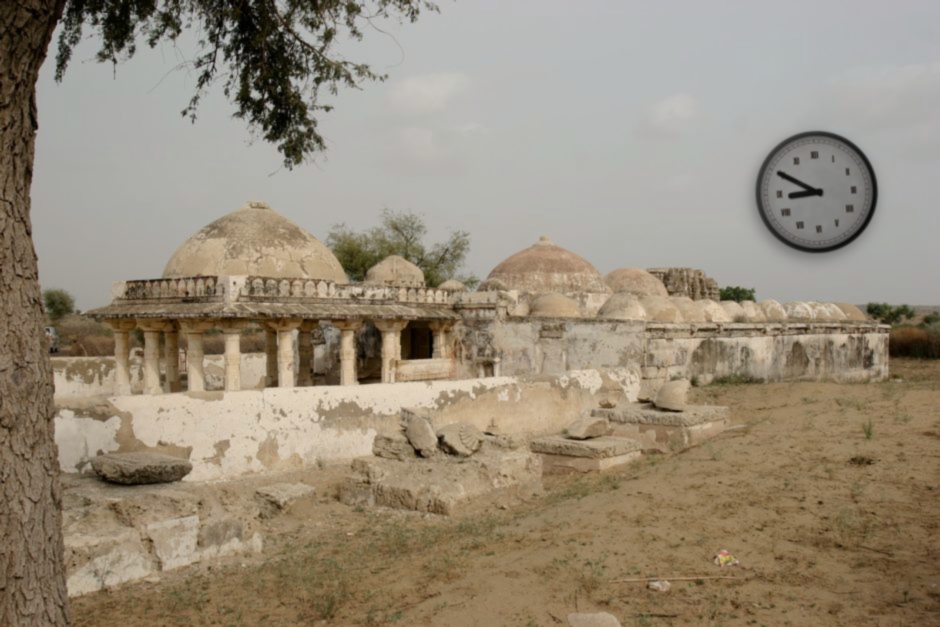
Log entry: {"hour": 8, "minute": 50}
